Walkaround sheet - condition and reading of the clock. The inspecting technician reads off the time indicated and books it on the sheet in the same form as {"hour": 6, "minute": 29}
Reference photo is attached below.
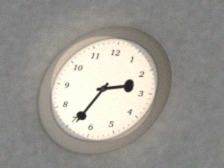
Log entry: {"hour": 2, "minute": 34}
